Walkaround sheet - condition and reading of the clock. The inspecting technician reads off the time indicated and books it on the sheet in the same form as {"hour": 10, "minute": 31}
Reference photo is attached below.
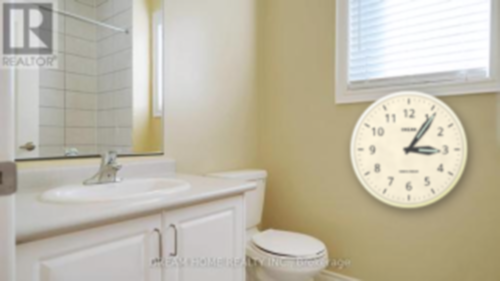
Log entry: {"hour": 3, "minute": 6}
